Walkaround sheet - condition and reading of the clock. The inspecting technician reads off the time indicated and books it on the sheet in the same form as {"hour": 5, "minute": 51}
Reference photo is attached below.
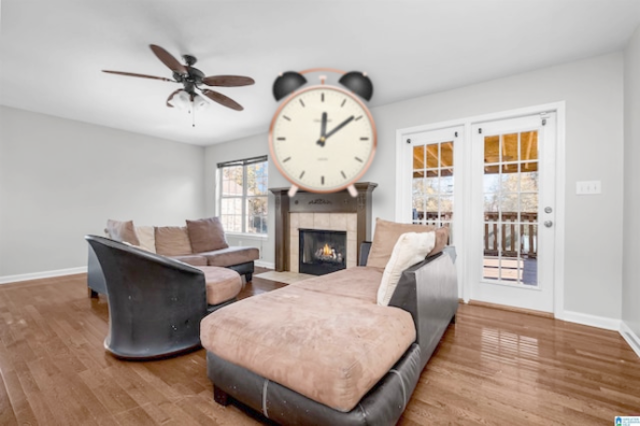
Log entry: {"hour": 12, "minute": 9}
